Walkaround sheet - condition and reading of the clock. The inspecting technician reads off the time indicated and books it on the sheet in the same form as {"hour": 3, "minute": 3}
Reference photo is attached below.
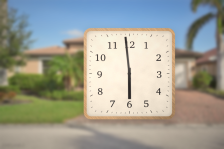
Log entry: {"hour": 5, "minute": 59}
